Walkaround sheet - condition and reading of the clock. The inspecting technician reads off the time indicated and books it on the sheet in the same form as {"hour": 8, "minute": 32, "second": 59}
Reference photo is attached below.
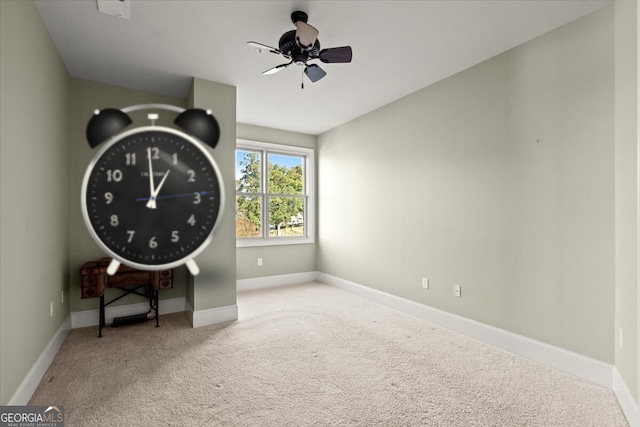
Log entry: {"hour": 12, "minute": 59, "second": 14}
